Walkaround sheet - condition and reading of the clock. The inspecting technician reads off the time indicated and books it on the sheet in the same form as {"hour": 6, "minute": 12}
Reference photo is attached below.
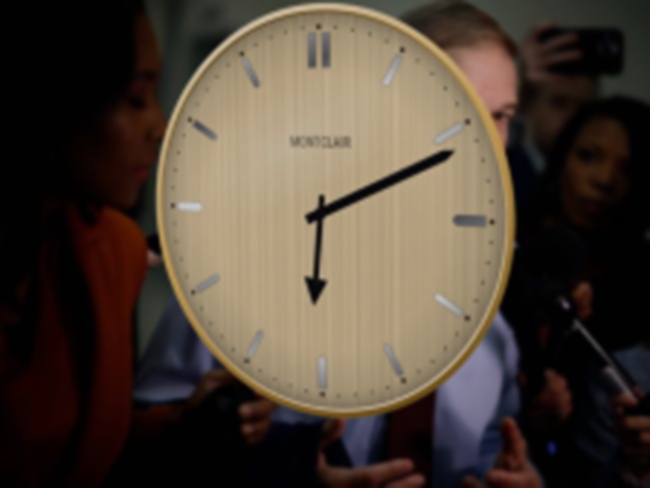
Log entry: {"hour": 6, "minute": 11}
